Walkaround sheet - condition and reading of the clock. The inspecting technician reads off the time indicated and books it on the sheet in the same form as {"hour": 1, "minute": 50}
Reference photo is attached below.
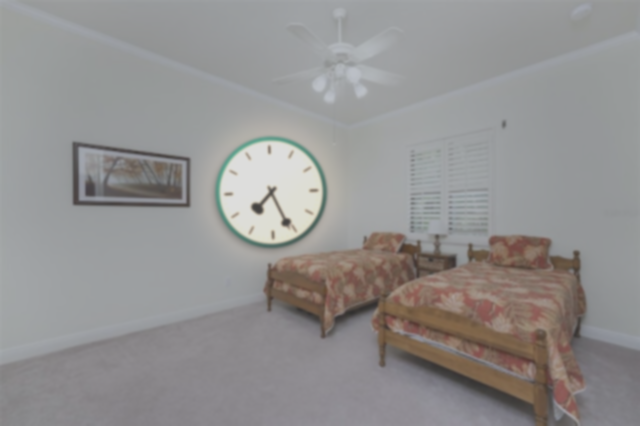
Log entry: {"hour": 7, "minute": 26}
